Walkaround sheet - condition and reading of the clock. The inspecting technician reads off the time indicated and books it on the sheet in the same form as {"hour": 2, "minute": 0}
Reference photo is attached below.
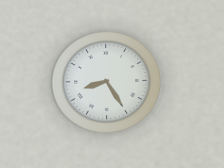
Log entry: {"hour": 8, "minute": 25}
